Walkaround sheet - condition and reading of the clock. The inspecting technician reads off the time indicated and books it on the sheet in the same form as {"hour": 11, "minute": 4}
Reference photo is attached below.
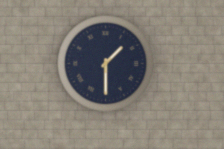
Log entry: {"hour": 1, "minute": 30}
